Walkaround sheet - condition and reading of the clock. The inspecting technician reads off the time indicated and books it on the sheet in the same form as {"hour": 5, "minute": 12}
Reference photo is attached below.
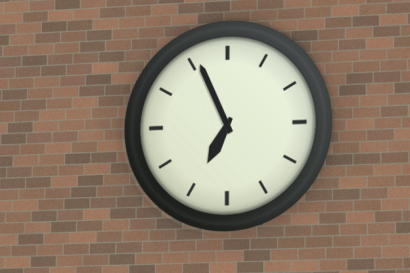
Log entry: {"hour": 6, "minute": 56}
